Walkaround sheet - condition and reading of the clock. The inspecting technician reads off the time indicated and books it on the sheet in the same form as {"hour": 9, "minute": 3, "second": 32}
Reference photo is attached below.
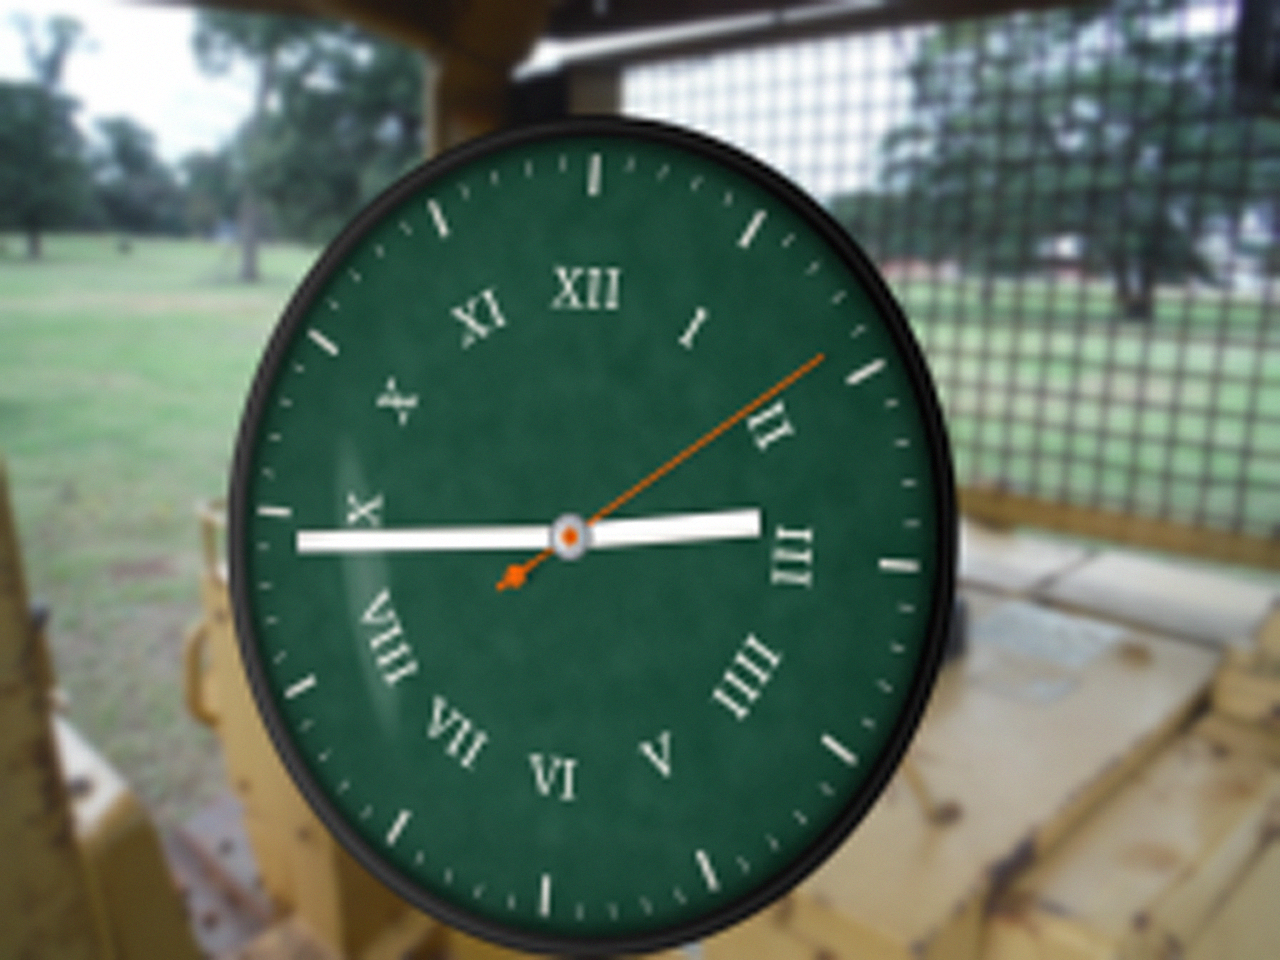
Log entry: {"hour": 2, "minute": 44, "second": 9}
